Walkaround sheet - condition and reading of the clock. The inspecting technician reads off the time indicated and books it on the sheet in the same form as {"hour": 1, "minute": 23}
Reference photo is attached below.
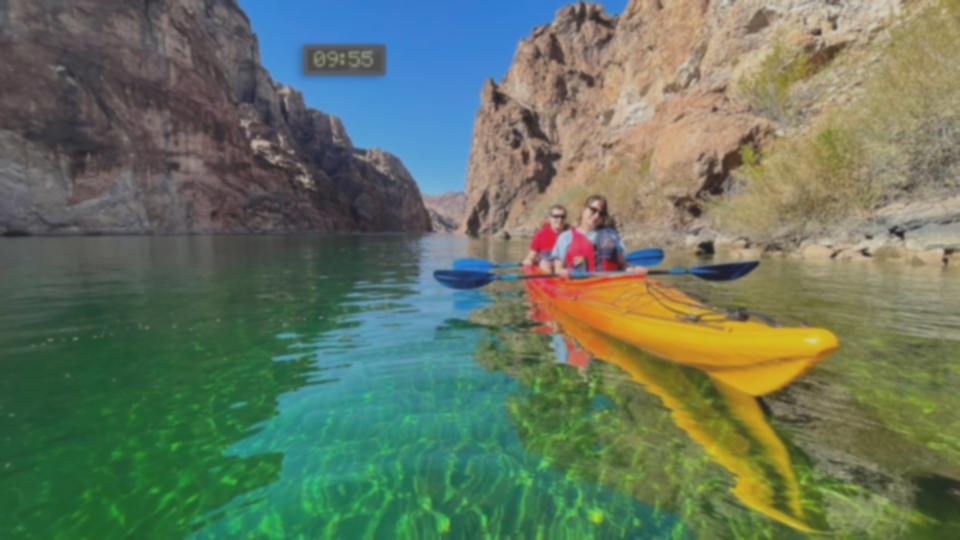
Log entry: {"hour": 9, "minute": 55}
